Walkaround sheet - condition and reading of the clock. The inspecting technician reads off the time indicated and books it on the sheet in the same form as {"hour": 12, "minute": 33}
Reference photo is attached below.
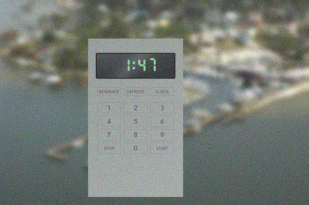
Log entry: {"hour": 1, "minute": 47}
